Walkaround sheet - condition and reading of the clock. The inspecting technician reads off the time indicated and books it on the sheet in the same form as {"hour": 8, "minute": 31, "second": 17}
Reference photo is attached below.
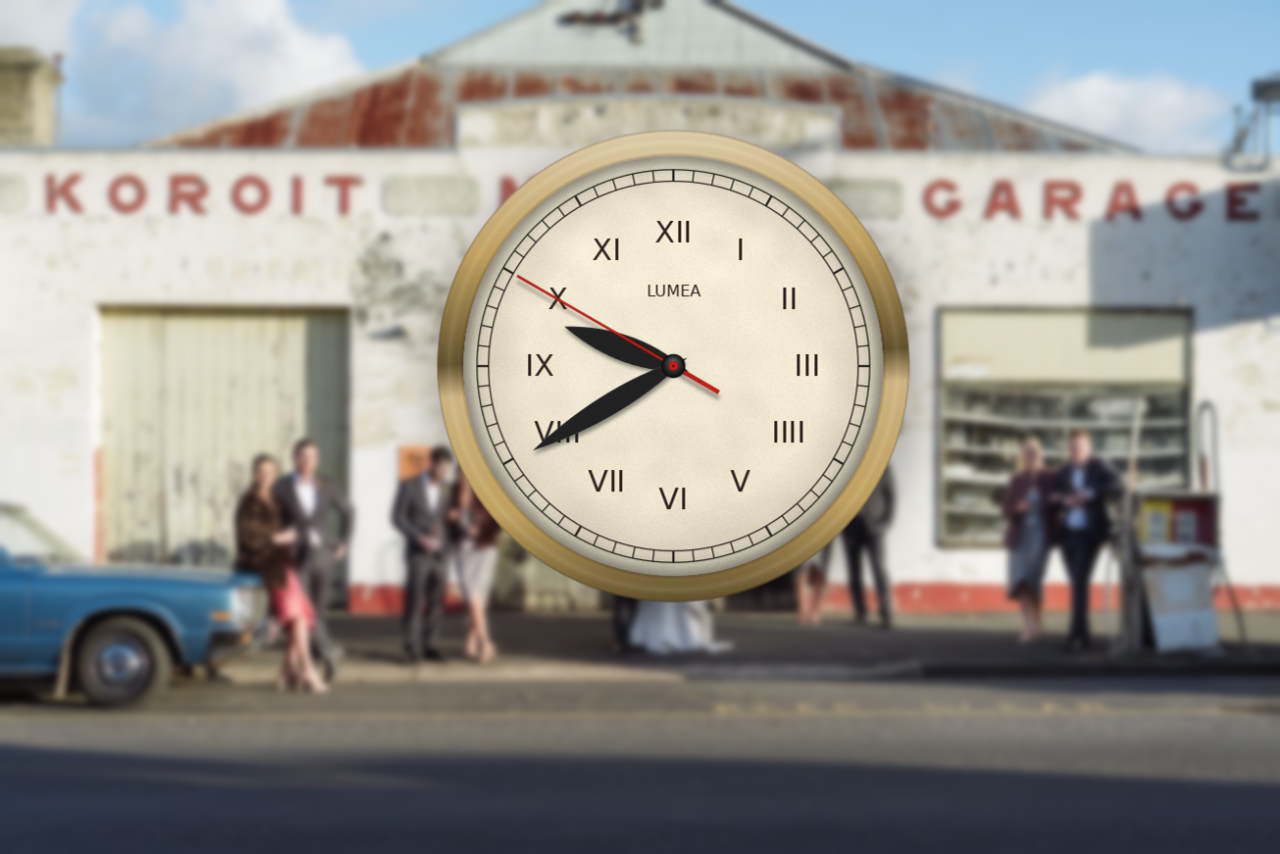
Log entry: {"hour": 9, "minute": 39, "second": 50}
